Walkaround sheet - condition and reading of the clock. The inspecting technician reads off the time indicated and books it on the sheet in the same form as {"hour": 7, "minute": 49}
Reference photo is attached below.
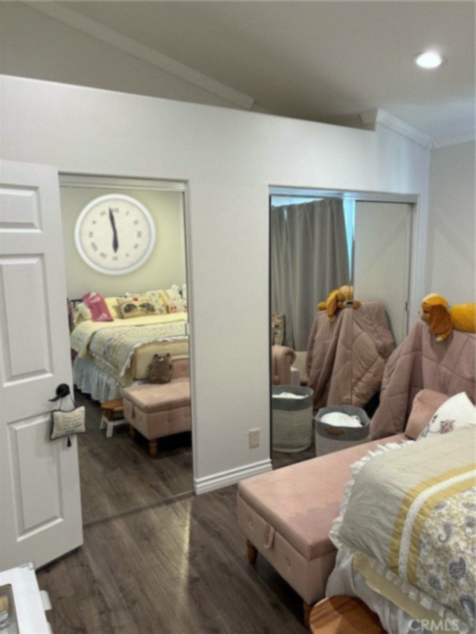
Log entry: {"hour": 5, "minute": 58}
